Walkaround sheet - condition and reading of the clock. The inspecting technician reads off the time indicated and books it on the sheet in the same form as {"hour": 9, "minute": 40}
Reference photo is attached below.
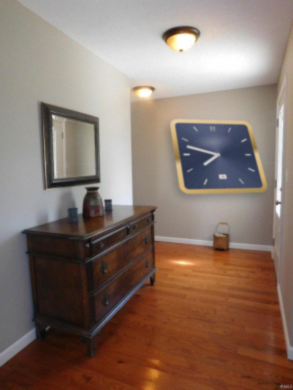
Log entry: {"hour": 7, "minute": 48}
